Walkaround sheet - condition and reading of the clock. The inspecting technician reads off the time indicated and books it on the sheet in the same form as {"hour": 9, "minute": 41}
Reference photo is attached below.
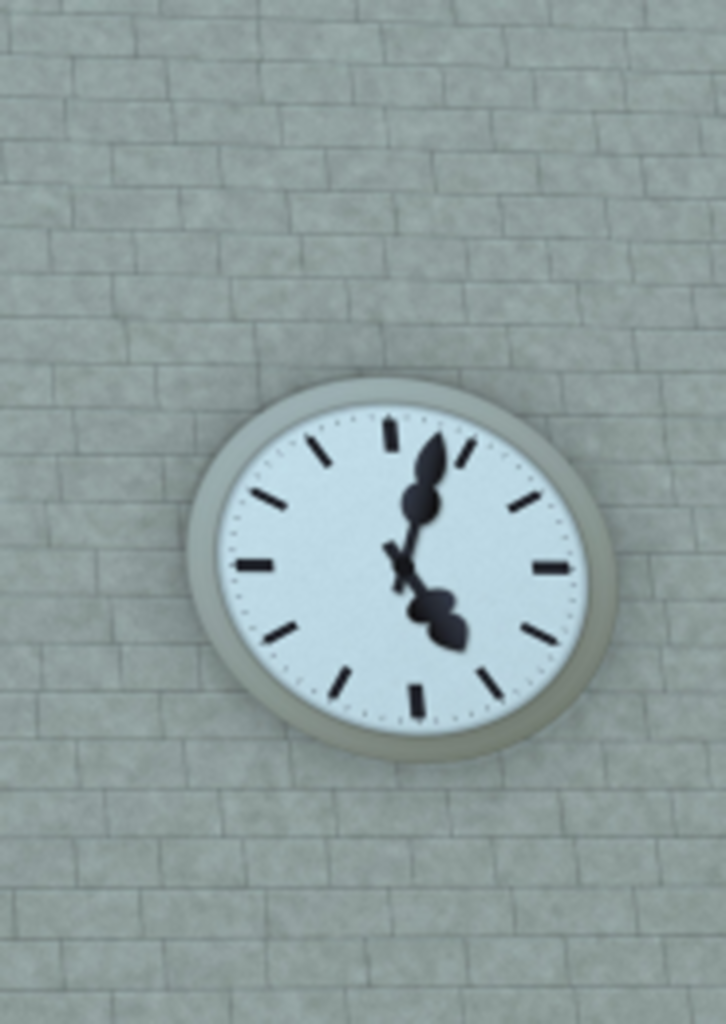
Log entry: {"hour": 5, "minute": 3}
